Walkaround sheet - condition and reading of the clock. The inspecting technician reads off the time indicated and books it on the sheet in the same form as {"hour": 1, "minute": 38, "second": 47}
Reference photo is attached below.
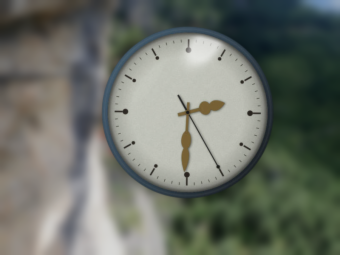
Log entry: {"hour": 2, "minute": 30, "second": 25}
